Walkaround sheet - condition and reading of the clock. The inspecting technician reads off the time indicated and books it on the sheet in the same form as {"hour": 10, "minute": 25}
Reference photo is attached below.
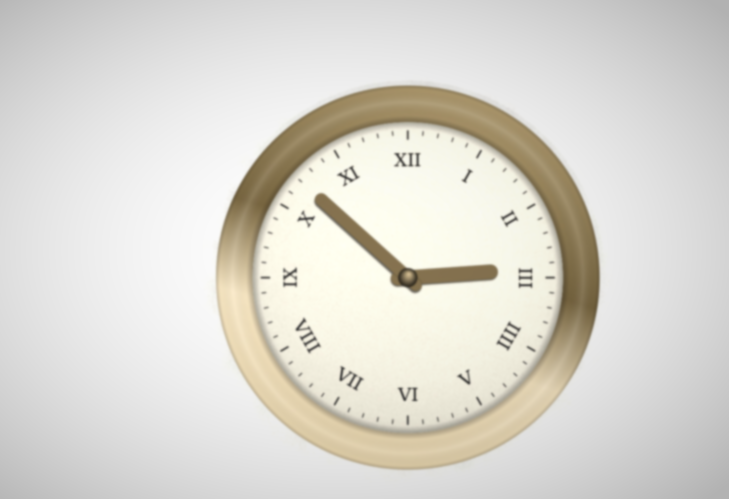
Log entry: {"hour": 2, "minute": 52}
